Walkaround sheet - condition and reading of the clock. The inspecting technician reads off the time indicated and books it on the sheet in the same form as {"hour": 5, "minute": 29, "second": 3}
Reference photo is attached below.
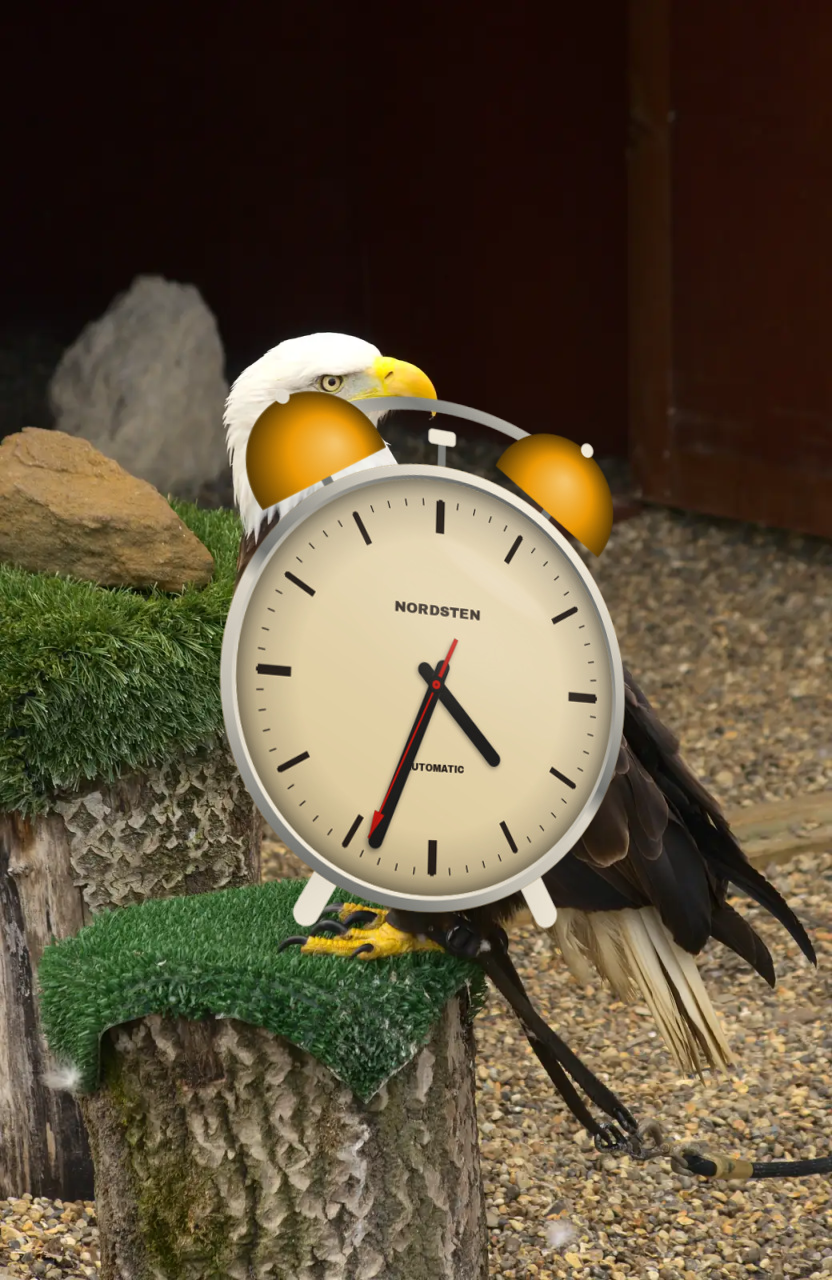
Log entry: {"hour": 4, "minute": 33, "second": 34}
